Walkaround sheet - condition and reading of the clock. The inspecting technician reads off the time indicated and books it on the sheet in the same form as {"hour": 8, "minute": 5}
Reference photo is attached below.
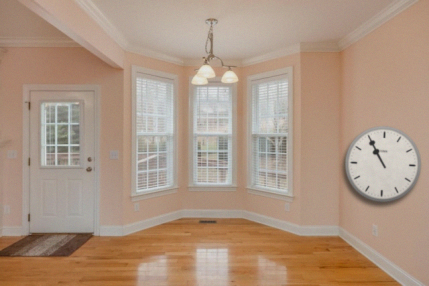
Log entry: {"hour": 10, "minute": 55}
